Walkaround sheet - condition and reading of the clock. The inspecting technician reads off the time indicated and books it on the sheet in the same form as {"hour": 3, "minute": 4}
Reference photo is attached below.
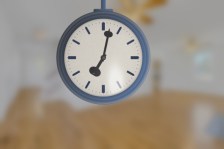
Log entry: {"hour": 7, "minute": 2}
